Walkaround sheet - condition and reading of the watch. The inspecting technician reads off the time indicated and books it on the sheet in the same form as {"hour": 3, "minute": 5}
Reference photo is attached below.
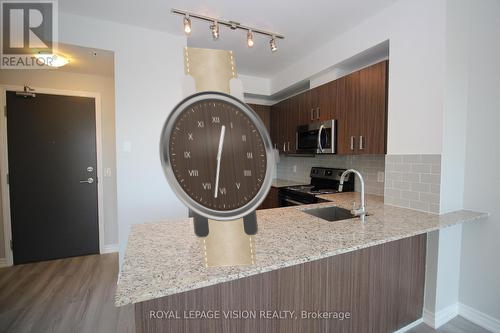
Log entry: {"hour": 12, "minute": 32}
